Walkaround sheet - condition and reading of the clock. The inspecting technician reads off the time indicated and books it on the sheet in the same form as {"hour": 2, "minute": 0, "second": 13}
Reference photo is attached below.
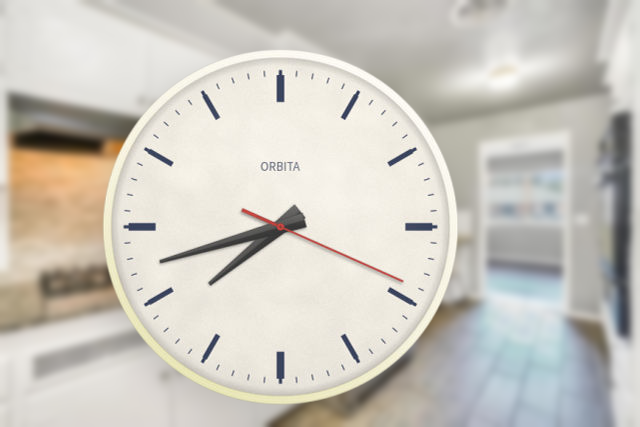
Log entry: {"hour": 7, "minute": 42, "second": 19}
